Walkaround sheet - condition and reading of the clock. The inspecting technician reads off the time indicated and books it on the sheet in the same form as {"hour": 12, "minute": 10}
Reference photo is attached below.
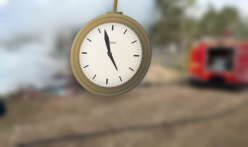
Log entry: {"hour": 4, "minute": 57}
